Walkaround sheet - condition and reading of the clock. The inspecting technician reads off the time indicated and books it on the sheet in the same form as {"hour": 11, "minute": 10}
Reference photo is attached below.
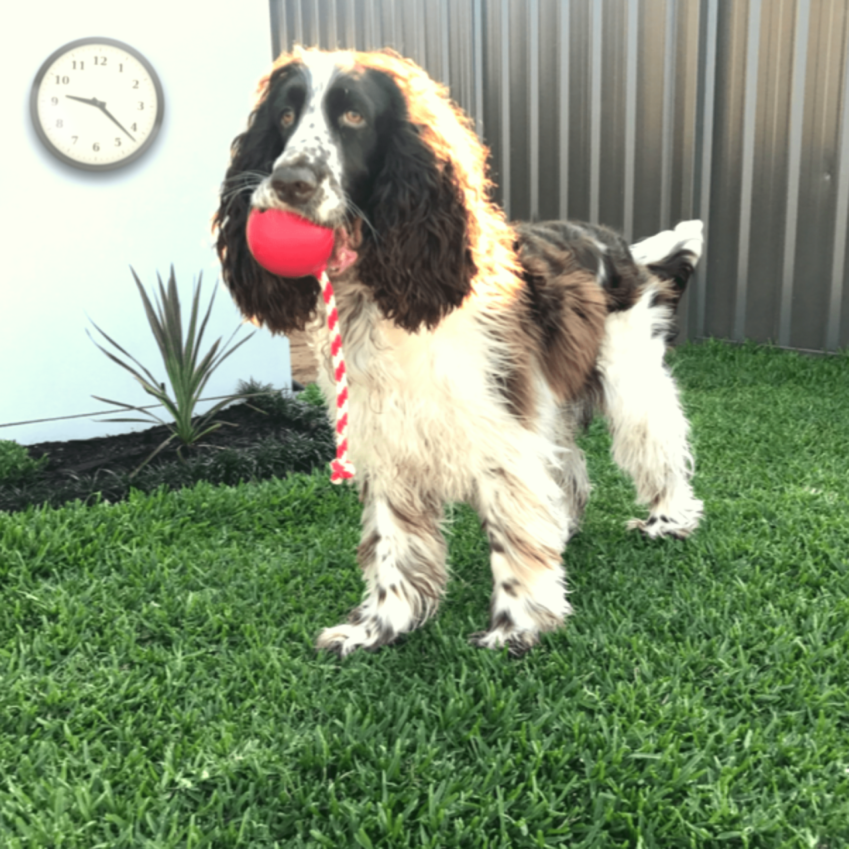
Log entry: {"hour": 9, "minute": 22}
